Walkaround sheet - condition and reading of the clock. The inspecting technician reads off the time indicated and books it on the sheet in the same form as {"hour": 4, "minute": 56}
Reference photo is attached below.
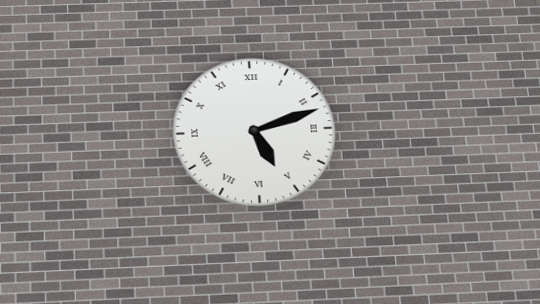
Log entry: {"hour": 5, "minute": 12}
